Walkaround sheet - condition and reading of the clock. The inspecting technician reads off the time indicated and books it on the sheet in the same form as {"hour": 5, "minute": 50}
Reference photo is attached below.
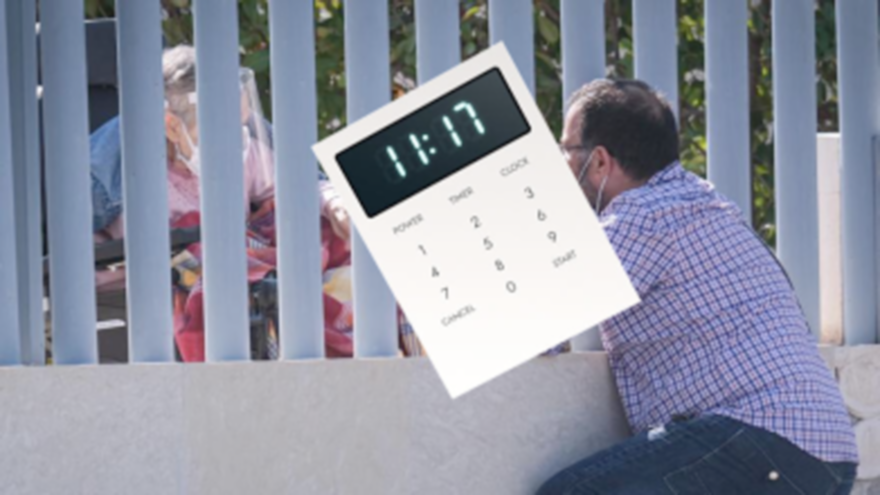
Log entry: {"hour": 11, "minute": 17}
